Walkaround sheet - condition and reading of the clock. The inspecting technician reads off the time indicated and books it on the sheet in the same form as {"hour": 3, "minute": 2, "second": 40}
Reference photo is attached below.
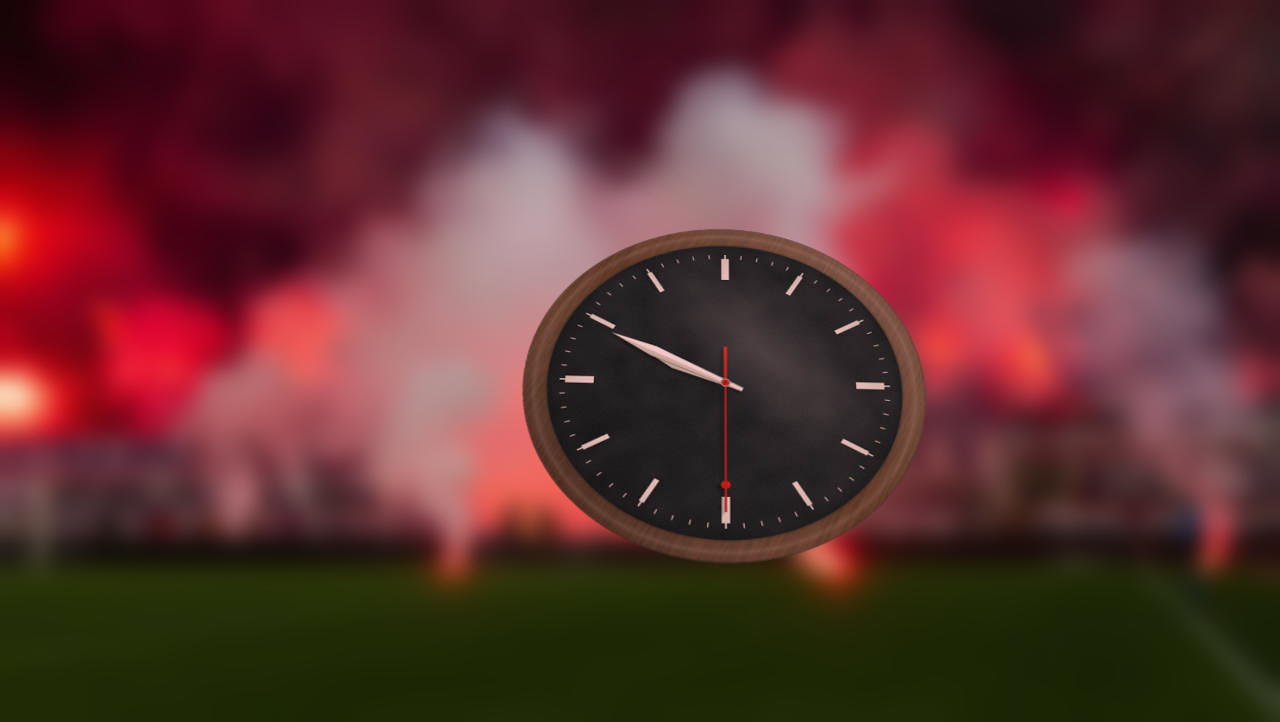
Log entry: {"hour": 9, "minute": 49, "second": 30}
